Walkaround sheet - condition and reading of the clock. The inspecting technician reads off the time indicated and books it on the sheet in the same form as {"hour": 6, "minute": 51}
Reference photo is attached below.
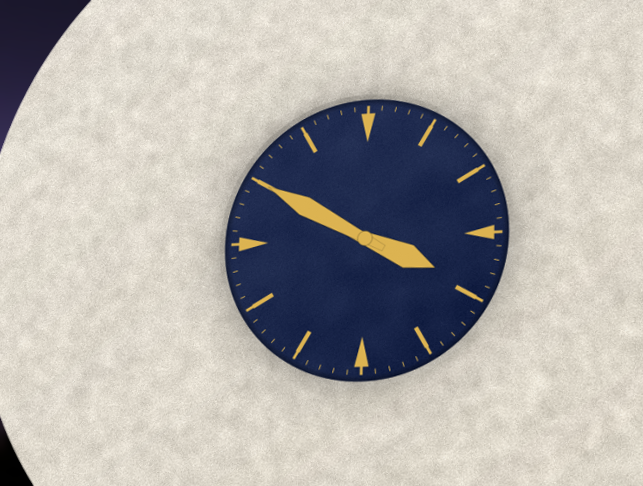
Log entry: {"hour": 3, "minute": 50}
